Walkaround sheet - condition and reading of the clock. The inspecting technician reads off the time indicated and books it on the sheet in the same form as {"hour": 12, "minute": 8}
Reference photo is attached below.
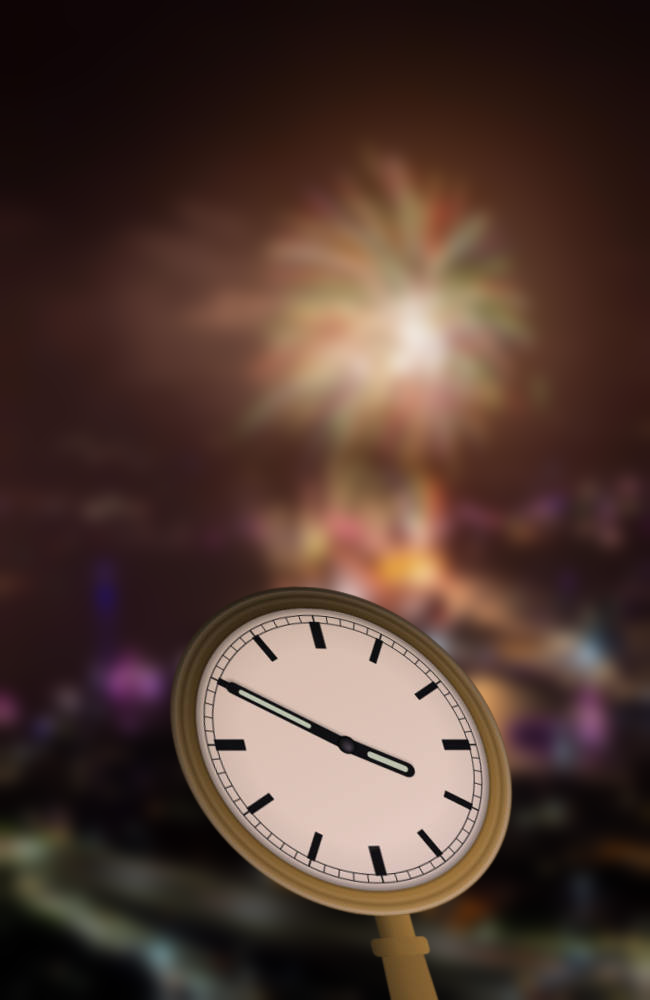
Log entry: {"hour": 3, "minute": 50}
